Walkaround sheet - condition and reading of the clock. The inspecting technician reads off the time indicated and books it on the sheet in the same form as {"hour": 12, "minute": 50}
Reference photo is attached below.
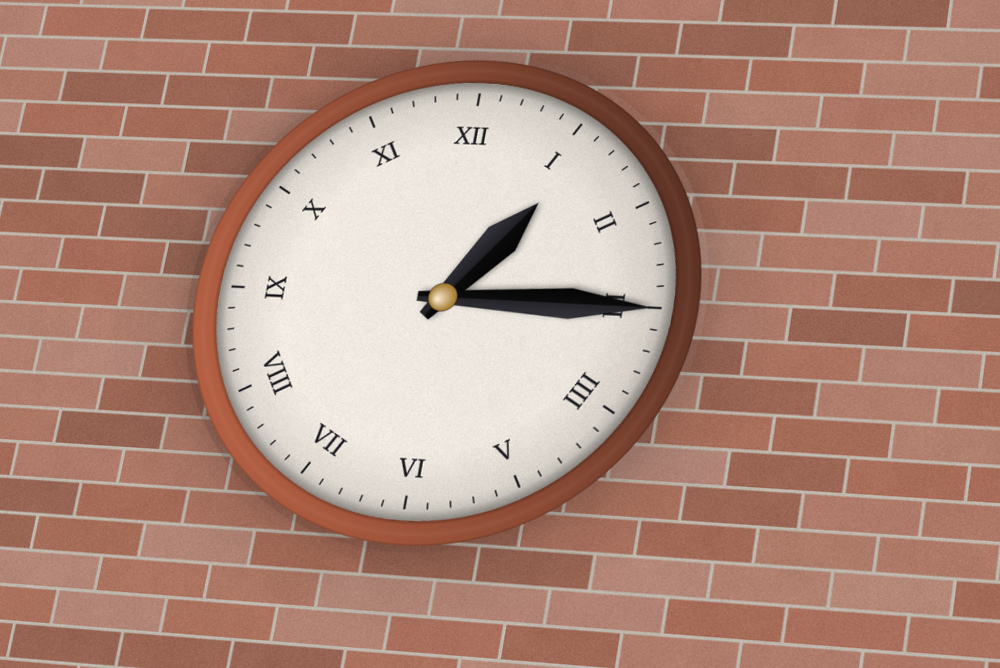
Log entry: {"hour": 1, "minute": 15}
